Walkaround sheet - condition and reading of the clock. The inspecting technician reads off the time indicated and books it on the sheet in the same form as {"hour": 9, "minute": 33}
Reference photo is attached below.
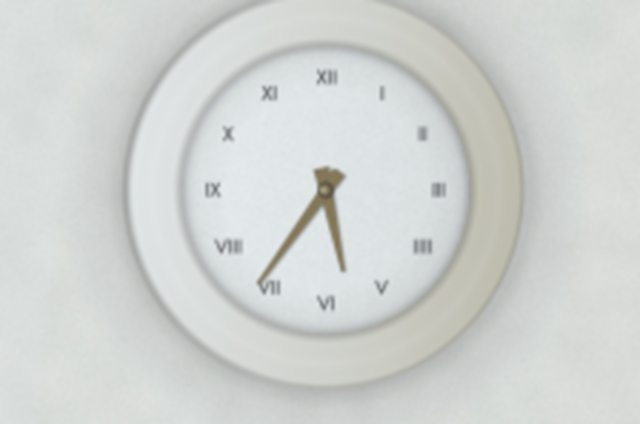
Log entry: {"hour": 5, "minute": 36}
